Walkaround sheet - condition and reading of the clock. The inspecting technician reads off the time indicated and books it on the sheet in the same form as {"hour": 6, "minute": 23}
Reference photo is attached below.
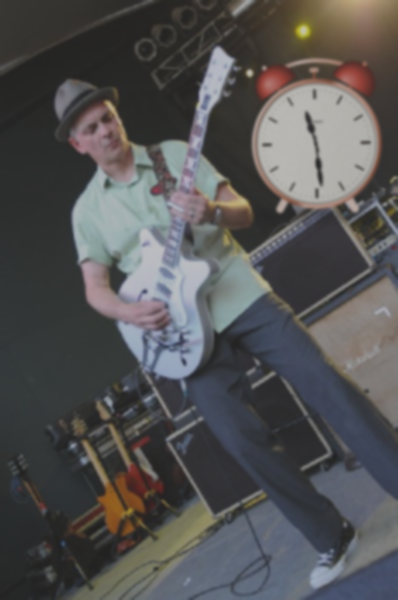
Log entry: {"hour": 11, "minute": 29}
